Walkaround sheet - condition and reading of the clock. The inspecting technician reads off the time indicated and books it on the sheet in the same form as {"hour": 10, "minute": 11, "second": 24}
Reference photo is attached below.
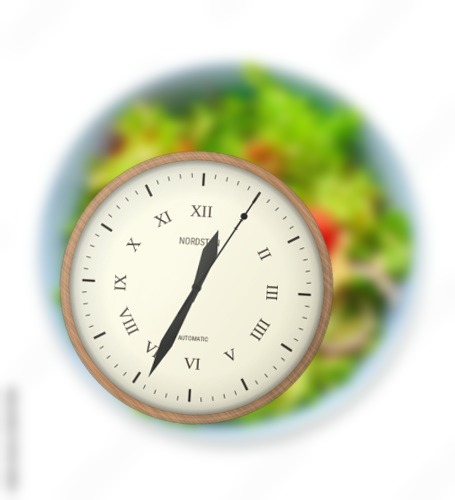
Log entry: {"hour": 12, "minute": 34, "second": 5}
